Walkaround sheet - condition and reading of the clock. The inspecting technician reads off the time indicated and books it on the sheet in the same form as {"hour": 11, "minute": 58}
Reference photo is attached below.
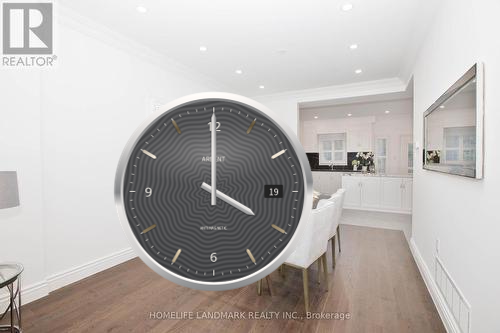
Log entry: {"hour": 4, "minute": 0}
